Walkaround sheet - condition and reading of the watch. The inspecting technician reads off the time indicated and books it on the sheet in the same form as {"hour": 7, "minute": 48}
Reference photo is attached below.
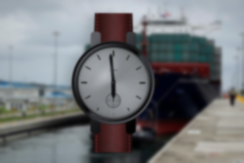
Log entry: {"hour": 5, "minute": 59}
